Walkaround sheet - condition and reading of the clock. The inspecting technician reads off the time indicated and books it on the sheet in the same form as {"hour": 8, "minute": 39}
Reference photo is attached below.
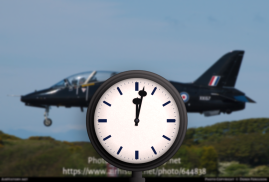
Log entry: {"hour": 12, "minute": 2}
